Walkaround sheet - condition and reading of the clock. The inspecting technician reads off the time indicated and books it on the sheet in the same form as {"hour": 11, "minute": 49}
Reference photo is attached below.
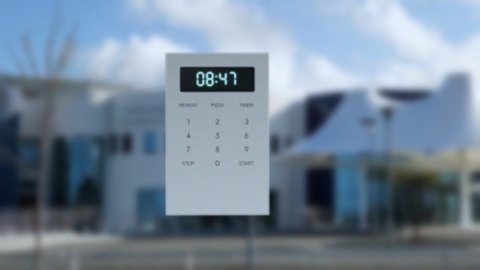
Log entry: {"hour": 8, "minute": 47}
